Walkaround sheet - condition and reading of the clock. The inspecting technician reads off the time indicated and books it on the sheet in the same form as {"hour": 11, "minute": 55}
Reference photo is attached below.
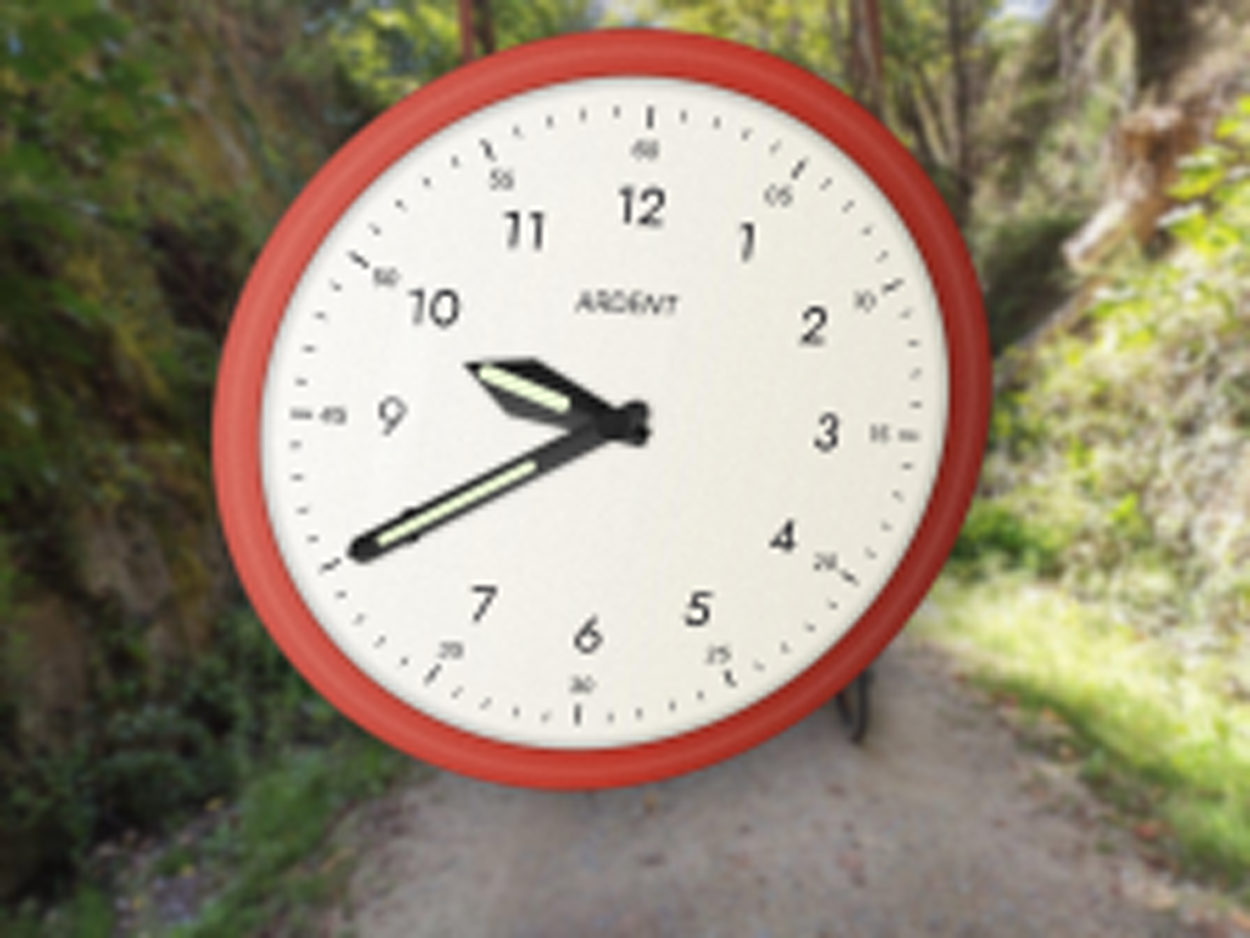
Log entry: {"hour": 9, "minute": 40}
